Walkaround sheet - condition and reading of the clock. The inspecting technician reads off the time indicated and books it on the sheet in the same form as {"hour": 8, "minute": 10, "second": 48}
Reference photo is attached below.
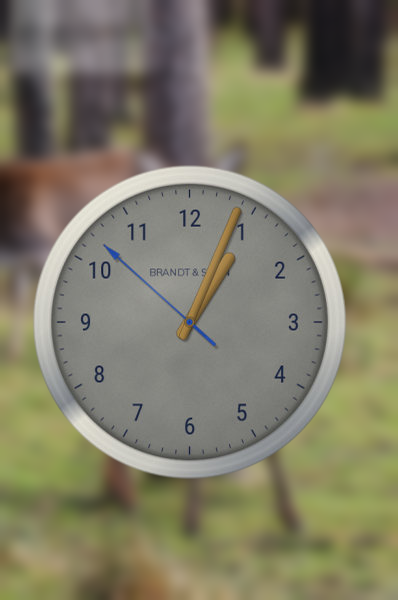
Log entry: {"hour": 1, "minute": 3, "second": 52}
